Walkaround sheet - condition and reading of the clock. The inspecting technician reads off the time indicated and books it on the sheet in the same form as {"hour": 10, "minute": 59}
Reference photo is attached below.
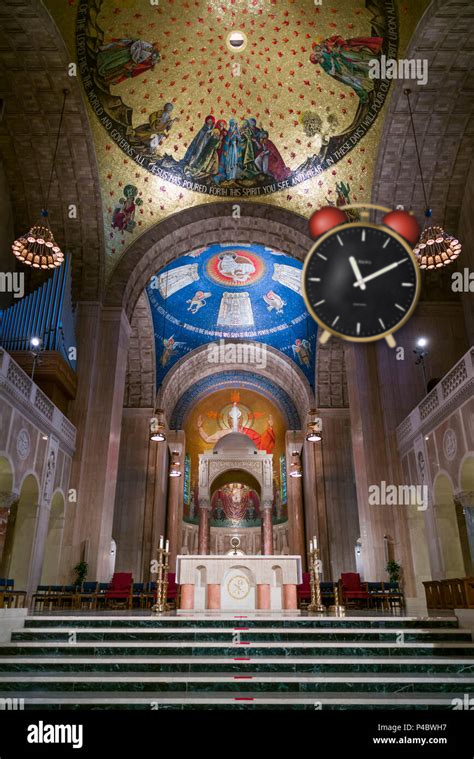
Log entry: {"hour": 11, "minute": 10}
